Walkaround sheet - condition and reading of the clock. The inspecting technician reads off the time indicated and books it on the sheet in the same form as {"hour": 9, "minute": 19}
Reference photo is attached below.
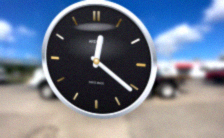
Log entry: {"hour": 12, "minute": 21}
